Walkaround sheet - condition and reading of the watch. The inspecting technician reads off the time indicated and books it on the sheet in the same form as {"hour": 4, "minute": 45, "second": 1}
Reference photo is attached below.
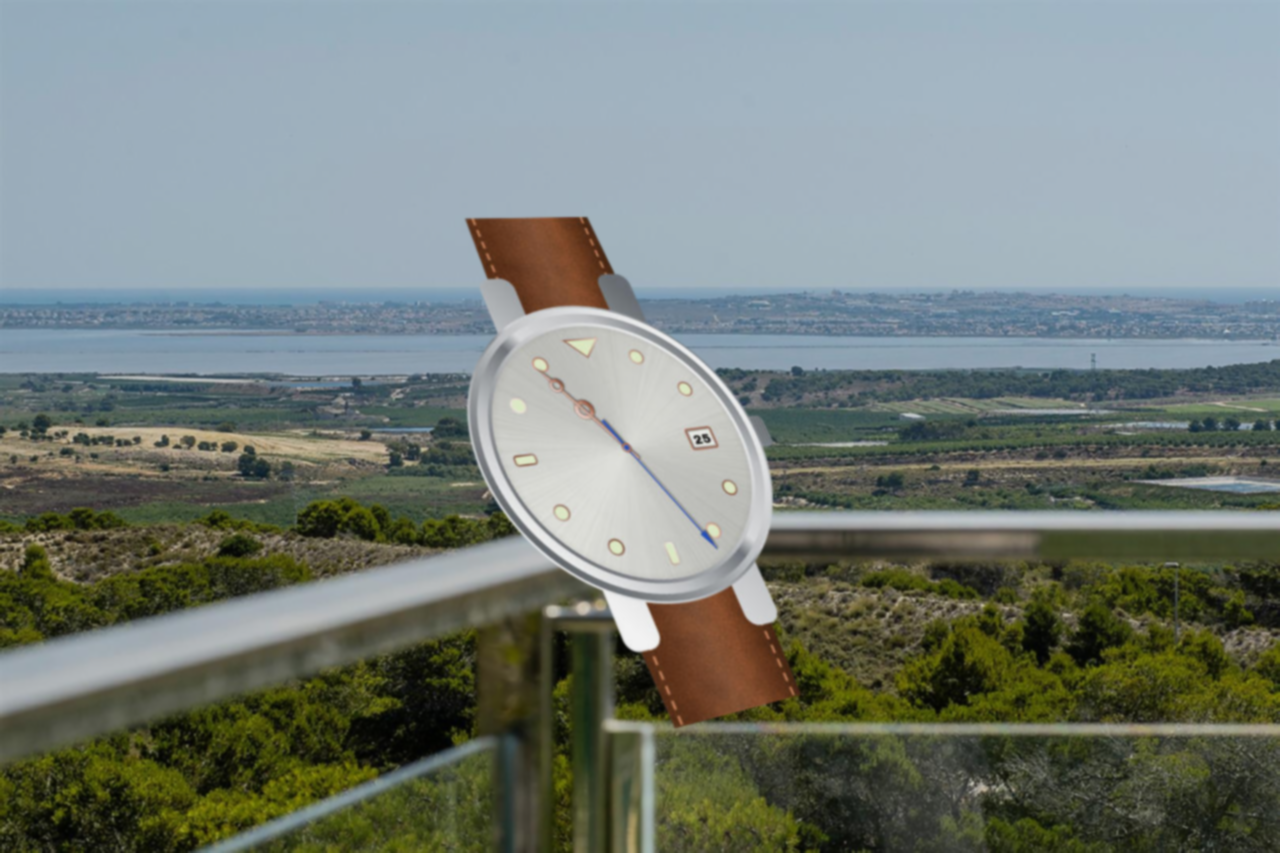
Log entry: {"hour": 10, "minute": 54, "second": 26}
